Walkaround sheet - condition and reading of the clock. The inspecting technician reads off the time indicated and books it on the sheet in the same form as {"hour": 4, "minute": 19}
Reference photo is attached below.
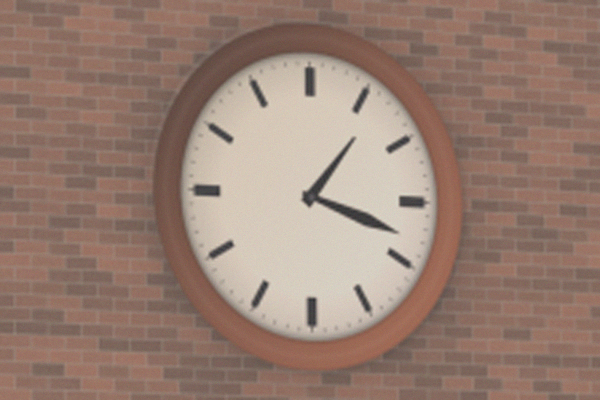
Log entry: {"hour": 1, "minute": 18}
